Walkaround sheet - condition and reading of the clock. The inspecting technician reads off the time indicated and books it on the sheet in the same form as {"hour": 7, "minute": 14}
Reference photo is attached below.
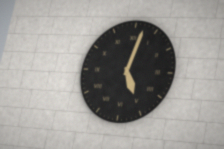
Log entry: {"hour": 5, "minute": 2}
